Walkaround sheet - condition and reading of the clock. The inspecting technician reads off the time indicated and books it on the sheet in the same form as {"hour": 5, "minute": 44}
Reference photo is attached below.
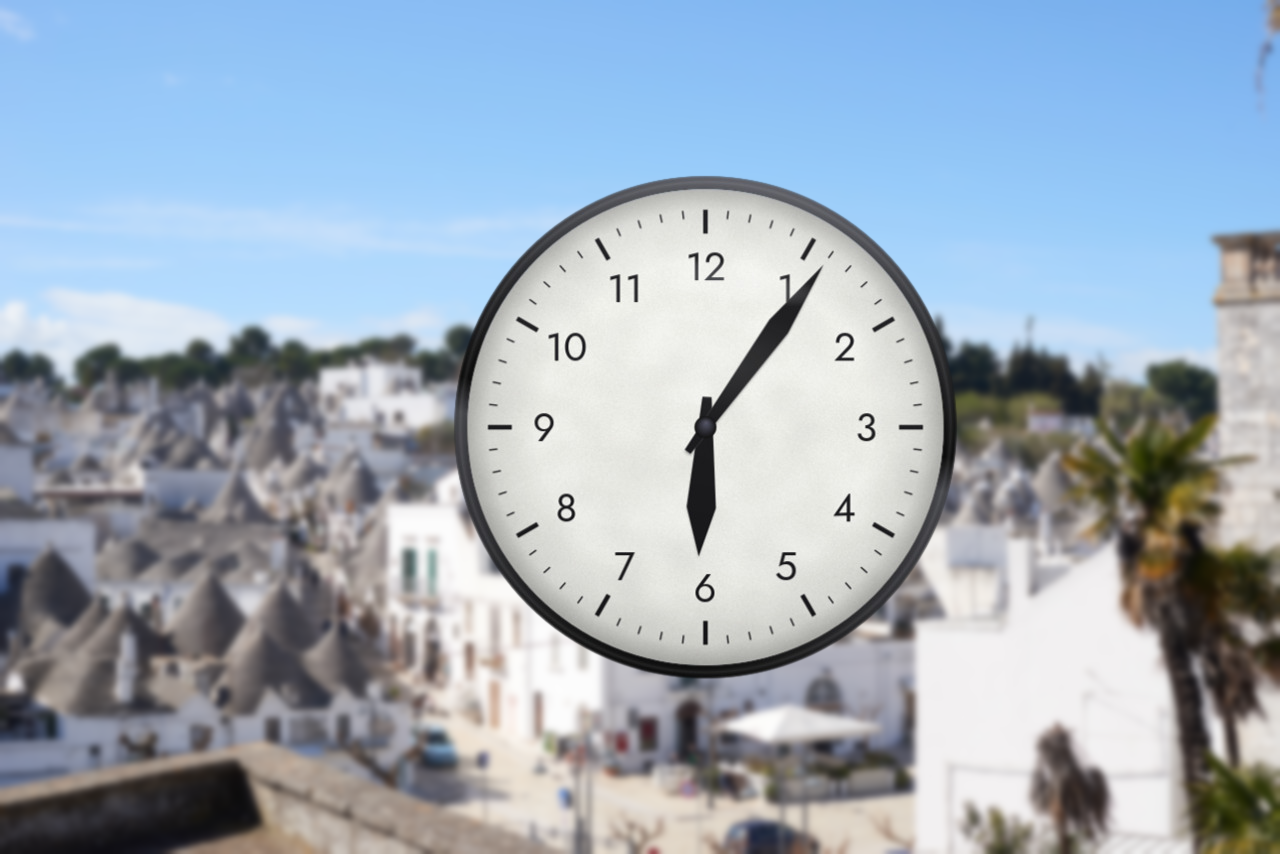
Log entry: {"hour": 6, "minute": 6}
